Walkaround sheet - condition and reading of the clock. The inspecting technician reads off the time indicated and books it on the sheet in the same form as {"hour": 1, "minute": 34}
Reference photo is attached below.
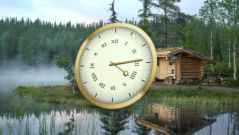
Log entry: {"hour": 4, "minute": 14}
